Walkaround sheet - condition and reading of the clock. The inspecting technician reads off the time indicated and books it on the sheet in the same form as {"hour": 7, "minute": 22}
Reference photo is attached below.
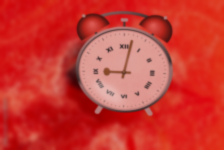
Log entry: {"hour": 9, "minute": 2}
